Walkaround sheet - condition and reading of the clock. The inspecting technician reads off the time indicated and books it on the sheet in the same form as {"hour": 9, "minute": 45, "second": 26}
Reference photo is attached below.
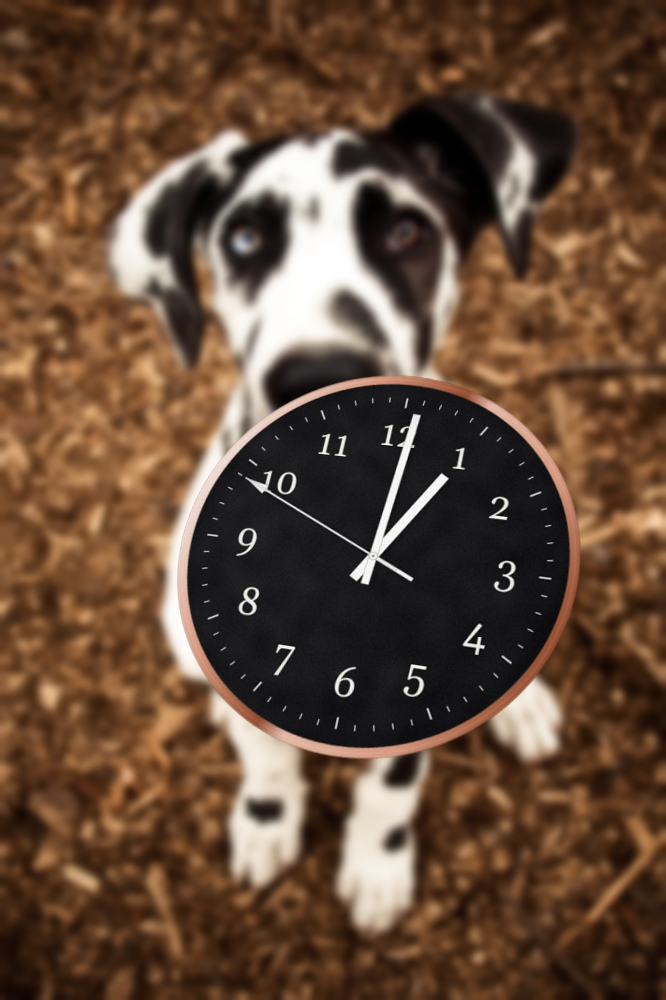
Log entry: {"hour": 1, "minute": 0, "second": 49}
